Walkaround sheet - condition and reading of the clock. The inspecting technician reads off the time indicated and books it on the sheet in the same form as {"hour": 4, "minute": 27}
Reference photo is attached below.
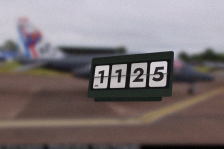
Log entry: {"hour": 11, "minute": 25}
